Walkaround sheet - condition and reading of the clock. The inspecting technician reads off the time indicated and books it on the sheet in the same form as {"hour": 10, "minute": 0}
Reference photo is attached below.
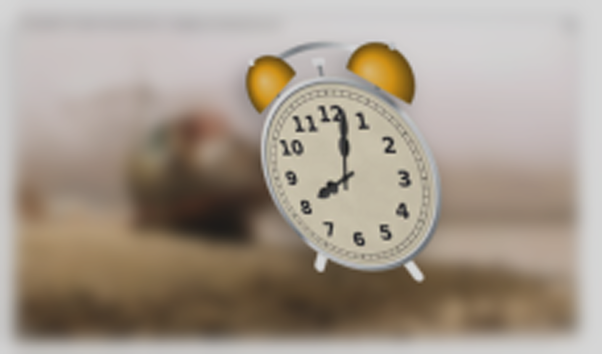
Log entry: {"hour": 8, "minute": 2}
